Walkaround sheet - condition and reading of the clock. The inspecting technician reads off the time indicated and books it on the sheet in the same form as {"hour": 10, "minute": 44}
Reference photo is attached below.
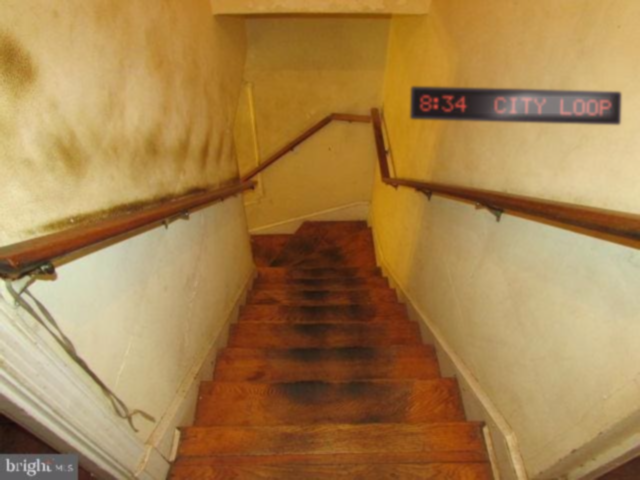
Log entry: {"hour": 8, "minute": 34}
